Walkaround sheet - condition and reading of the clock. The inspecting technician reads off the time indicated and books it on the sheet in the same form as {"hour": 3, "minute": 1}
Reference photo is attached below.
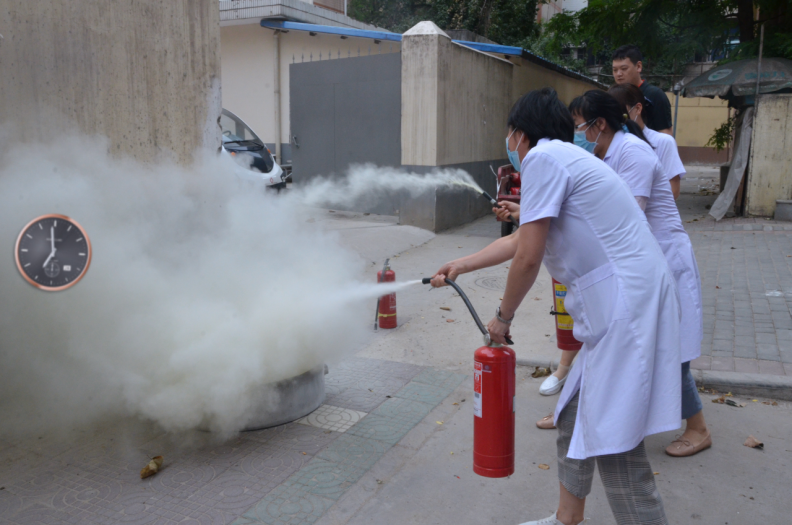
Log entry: {"hour": 6, "minute": 59}
